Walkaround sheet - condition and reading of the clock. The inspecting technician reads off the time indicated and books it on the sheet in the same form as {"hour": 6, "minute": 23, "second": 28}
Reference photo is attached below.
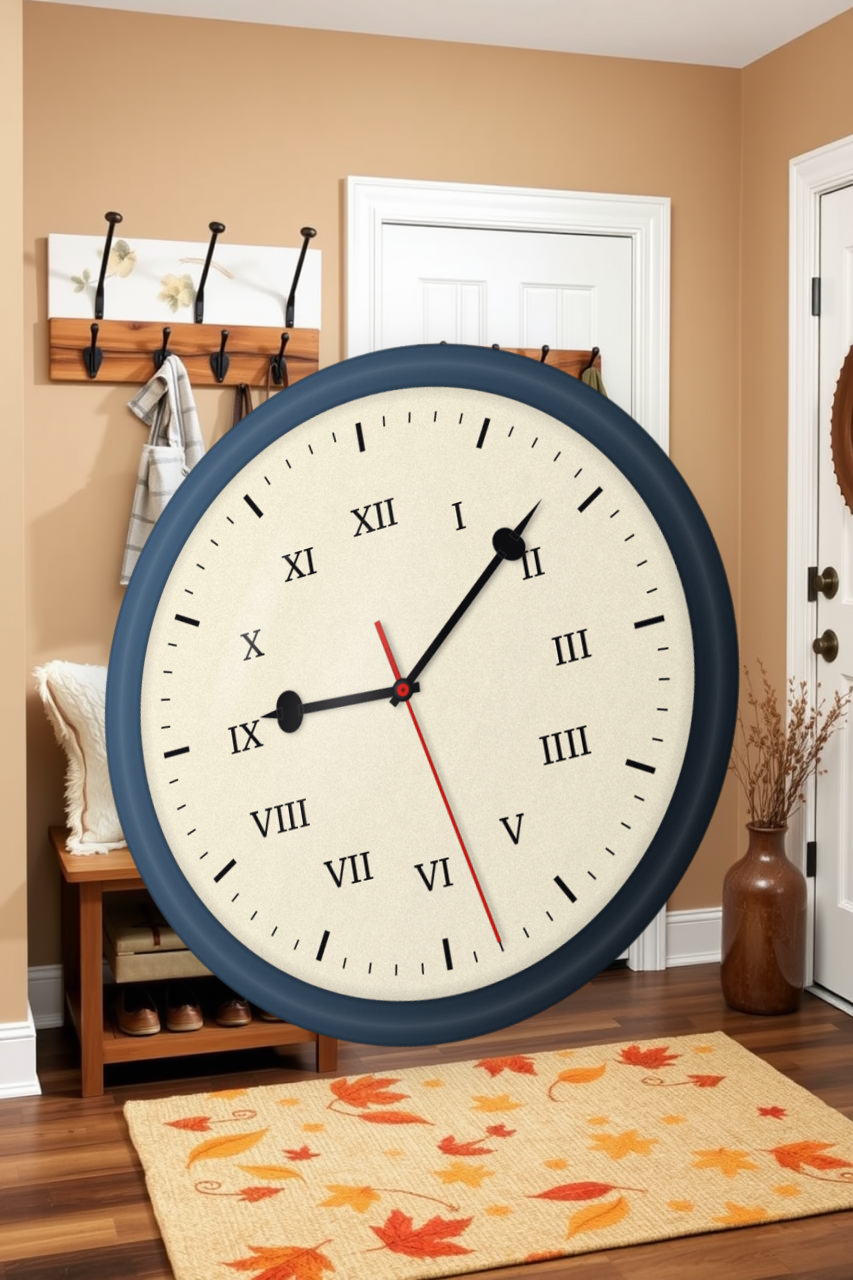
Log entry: {"hour": 9, "minute": 8, "second": 28}
